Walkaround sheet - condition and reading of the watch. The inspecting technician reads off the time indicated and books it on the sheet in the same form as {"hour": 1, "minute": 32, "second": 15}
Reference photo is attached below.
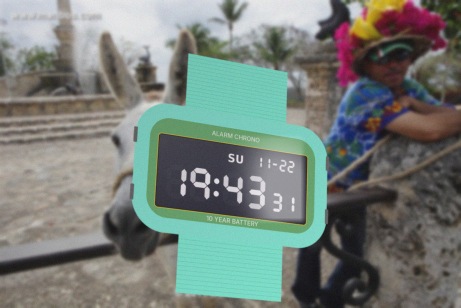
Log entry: {"hour": 19, "minute": 43, "second": 31}
